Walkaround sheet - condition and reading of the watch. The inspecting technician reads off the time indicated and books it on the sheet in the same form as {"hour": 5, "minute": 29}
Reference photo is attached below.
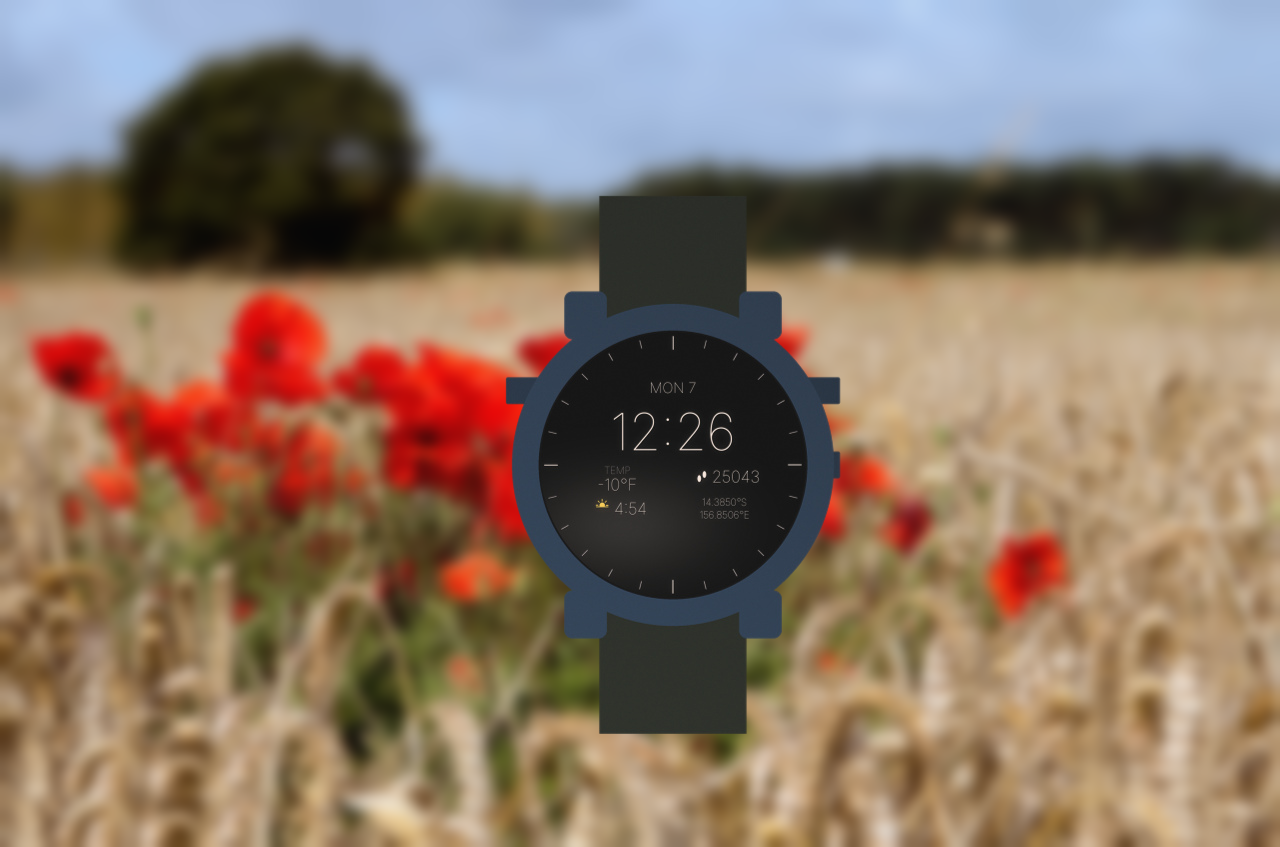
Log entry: {"hour": 12, "minute": 26}
